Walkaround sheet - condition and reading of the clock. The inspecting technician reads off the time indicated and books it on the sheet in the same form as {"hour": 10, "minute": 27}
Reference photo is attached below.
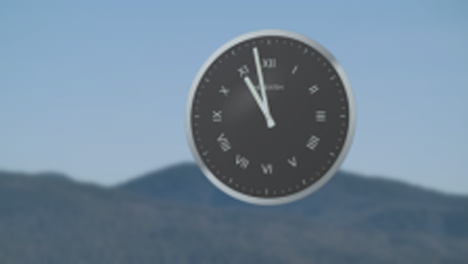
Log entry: {"hour": 10, "minute": 58}
